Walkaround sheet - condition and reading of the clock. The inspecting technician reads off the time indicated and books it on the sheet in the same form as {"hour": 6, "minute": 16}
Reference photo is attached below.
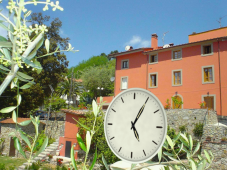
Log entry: {"hour": 5, "minute": 5}
